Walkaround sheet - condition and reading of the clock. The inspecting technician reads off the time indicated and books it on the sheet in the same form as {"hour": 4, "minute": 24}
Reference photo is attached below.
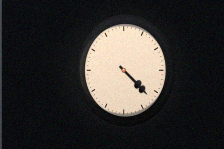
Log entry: {"hour": 4, "minute": 22}
